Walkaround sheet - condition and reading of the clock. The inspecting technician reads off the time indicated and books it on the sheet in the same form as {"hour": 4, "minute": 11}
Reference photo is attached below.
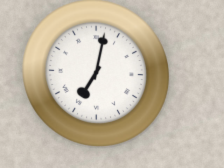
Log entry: {"hour": 7, "minute": 2}
